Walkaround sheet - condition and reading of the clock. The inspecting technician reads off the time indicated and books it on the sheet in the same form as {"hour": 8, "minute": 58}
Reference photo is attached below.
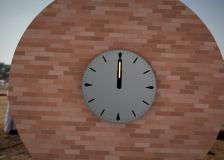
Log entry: {"hour": 12, "minute": 0}
